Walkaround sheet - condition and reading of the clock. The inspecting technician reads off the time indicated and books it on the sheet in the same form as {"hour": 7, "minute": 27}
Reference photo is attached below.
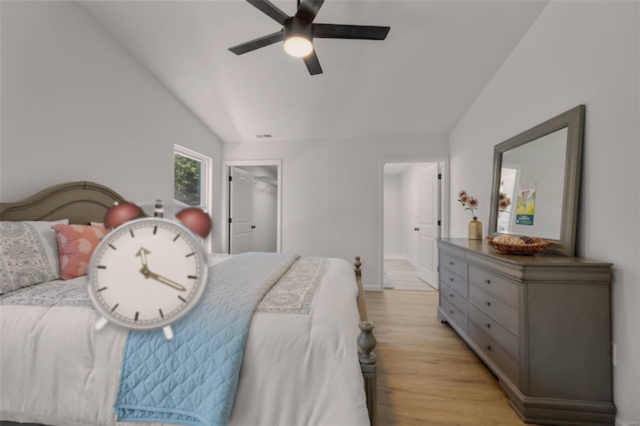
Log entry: {"hour": 11, "minute": 18}
